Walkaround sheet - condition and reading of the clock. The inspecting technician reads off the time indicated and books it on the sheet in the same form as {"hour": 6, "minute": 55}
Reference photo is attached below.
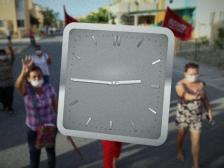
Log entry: {"hour": 2, "minute": 45}
